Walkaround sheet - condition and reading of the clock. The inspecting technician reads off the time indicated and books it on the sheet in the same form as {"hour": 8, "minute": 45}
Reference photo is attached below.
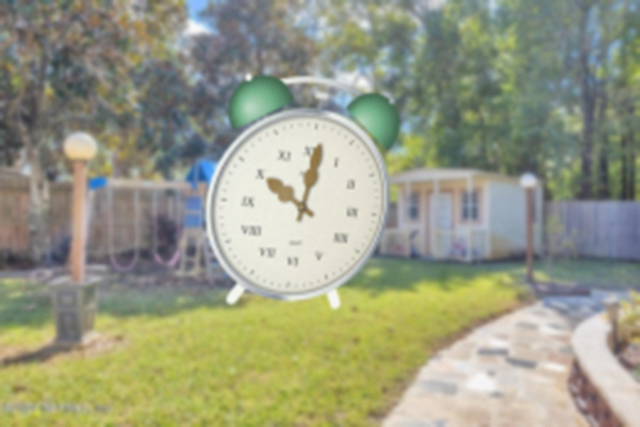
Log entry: {"hour": 10, "minute": 1}
